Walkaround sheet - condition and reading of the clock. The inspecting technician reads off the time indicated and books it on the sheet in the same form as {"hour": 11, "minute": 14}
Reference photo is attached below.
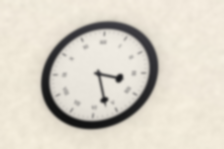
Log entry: {"hour": 3, "minute": 27}
